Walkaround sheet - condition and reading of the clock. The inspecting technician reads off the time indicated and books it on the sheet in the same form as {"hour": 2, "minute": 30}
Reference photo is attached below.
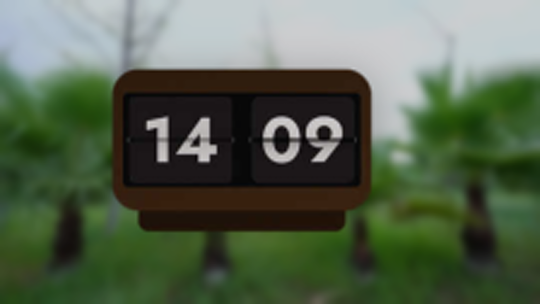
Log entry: {"hour": 14, "minute": 9}
